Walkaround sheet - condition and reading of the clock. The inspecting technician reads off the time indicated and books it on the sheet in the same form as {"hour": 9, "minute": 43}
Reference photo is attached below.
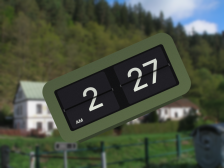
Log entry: {"hour": 2, "minute": 27}
